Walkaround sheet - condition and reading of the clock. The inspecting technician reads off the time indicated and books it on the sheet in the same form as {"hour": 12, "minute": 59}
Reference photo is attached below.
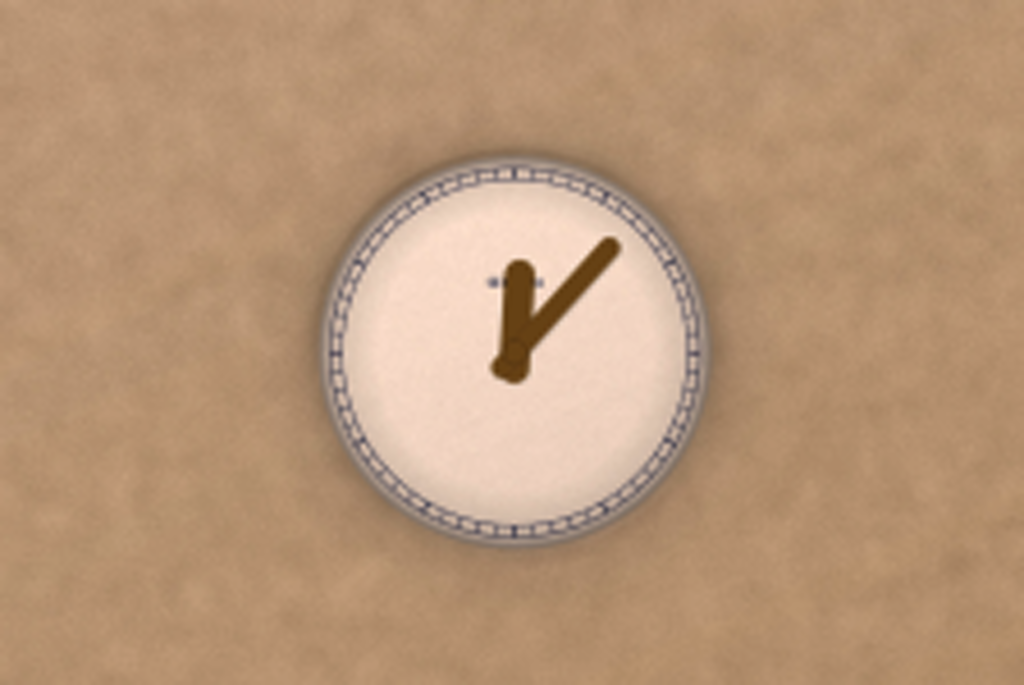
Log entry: {"hour": 12, "minute": 7}
